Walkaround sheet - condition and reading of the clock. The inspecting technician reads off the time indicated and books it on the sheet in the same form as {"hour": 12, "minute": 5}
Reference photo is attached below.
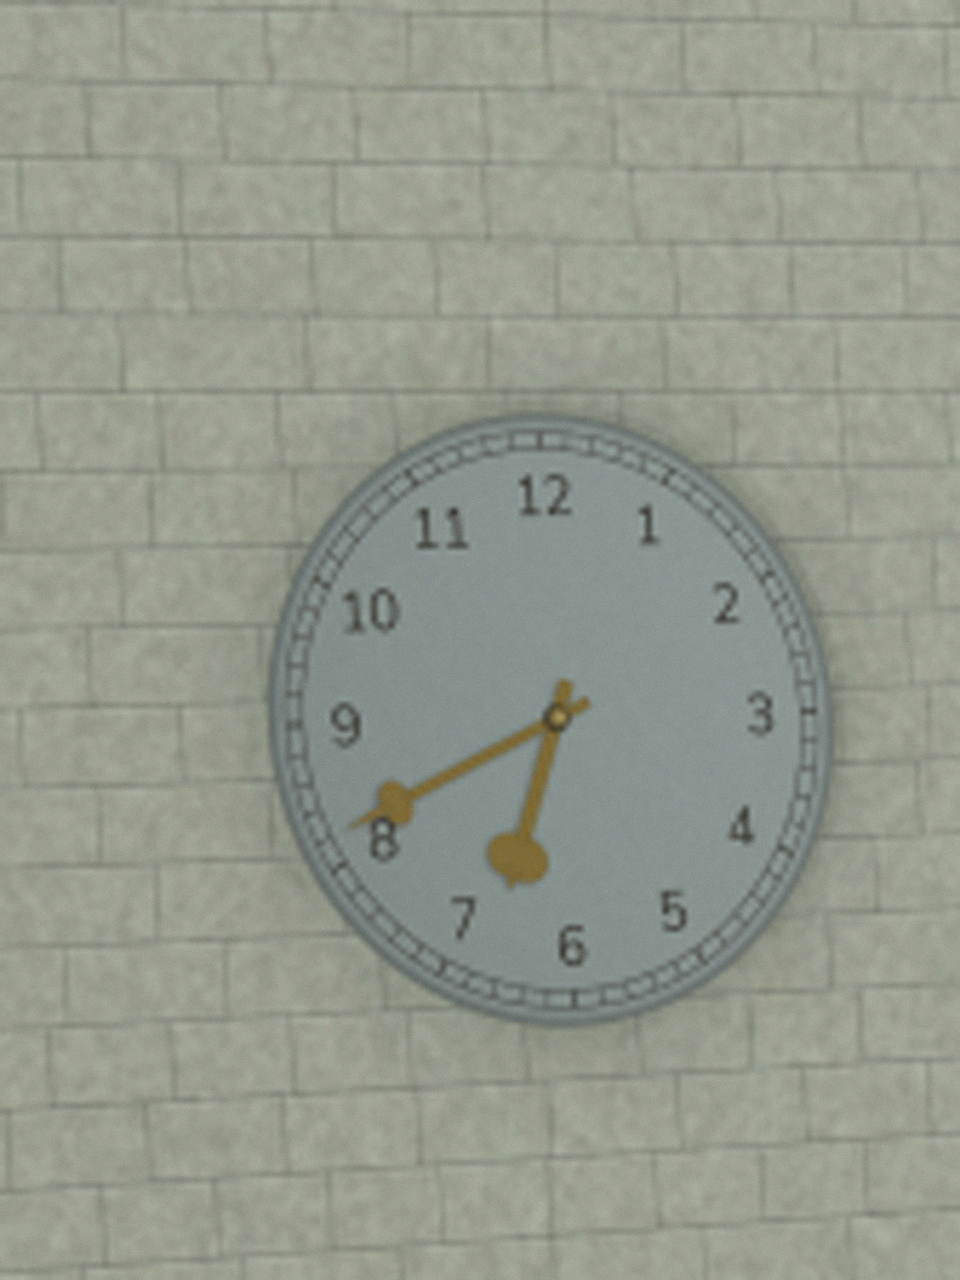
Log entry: {"hour": 6, "minute": 41}
